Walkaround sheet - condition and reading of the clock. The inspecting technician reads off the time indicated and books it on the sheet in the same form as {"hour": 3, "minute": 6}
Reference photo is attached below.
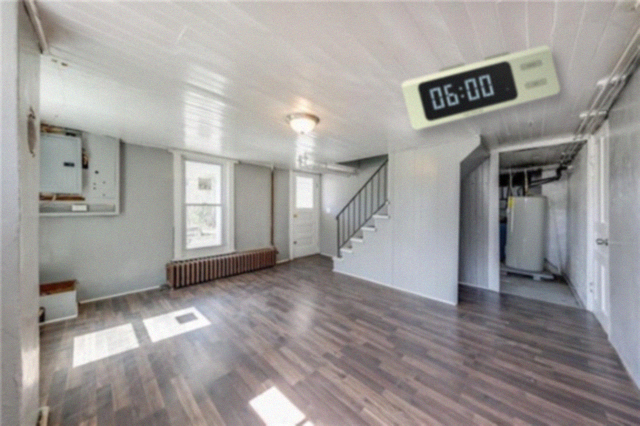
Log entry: {"hour": 6, "minute": 0}
